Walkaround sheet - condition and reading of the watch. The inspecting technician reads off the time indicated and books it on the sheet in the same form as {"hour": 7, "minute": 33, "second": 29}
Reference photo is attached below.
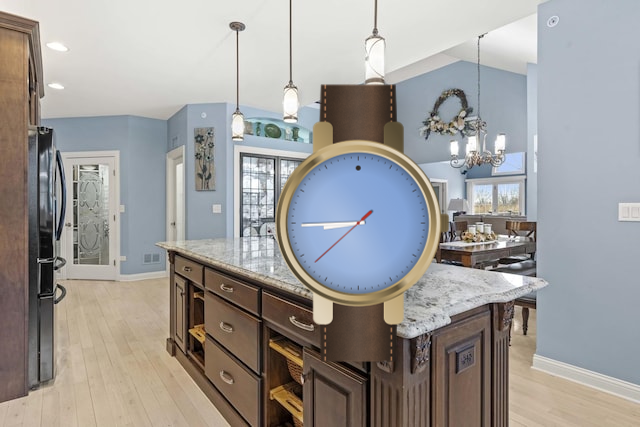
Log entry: {"hour": 8, "minute": 44, "second": 38}
